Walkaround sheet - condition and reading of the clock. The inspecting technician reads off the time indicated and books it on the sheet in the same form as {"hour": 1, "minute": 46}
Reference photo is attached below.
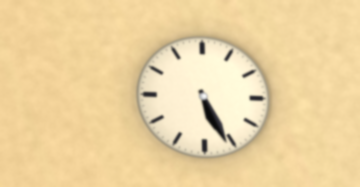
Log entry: {"hour": 5, "minute": 26}
